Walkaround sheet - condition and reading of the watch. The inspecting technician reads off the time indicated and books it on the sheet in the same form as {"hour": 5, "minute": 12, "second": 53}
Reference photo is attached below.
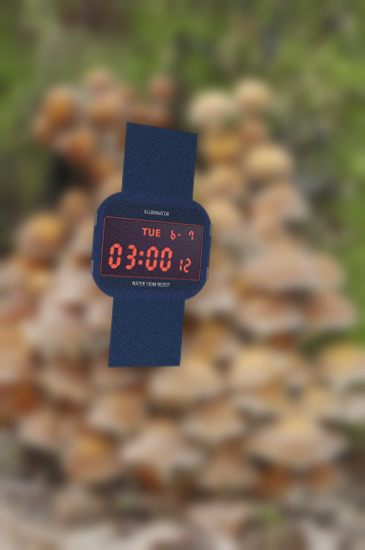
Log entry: {"hour": 3, "minute": 0, "second": 12}
